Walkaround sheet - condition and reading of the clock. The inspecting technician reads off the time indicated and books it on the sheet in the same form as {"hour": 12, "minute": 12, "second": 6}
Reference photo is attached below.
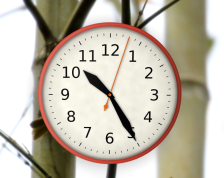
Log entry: {"hour": 10, "minute": 25, "second": 3}
